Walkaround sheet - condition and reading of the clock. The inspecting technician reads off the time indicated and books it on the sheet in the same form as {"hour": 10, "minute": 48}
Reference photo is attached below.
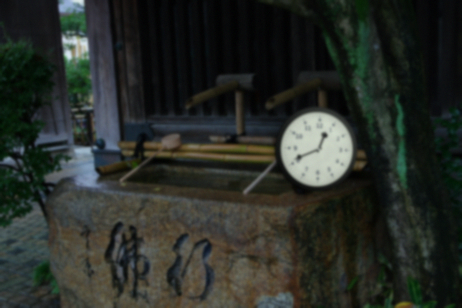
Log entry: {"hour": 12, "minute": 41}
